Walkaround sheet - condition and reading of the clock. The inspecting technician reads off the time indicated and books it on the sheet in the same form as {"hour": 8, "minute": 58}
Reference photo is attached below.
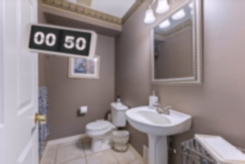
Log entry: {"hour": 0, "minute": 50}
